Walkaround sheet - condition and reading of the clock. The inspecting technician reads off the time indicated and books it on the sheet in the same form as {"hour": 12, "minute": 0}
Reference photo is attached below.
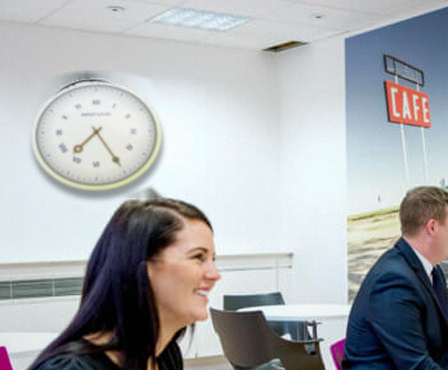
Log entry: {"hour": 7, "minute": 25}
